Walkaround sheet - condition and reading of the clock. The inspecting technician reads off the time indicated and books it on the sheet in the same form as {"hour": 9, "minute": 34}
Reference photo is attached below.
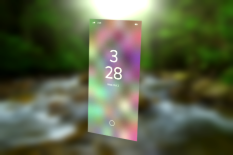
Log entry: {"hour": 3, "minute": 28}
